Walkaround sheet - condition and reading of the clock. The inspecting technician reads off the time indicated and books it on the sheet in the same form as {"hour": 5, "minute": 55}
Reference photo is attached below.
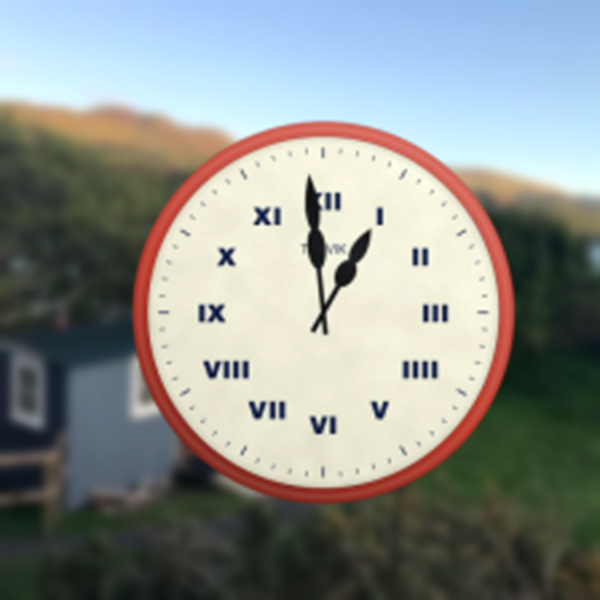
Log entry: {"hour": 12, "minute": 59}
